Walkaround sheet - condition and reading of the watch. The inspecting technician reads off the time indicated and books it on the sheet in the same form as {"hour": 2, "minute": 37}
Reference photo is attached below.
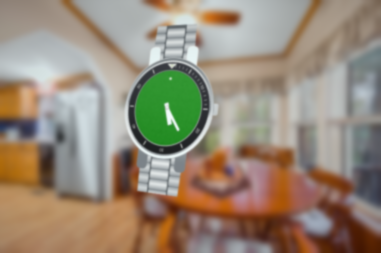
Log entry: {"hour": 5, "minute": 24}
